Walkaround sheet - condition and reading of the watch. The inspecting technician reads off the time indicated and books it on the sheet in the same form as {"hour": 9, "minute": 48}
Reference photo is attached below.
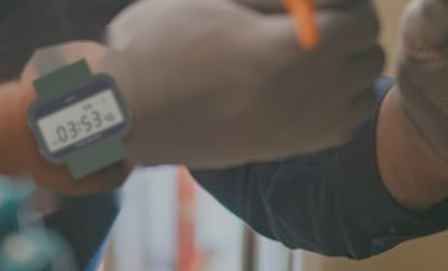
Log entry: {"hour": 3, "minute": 53}
